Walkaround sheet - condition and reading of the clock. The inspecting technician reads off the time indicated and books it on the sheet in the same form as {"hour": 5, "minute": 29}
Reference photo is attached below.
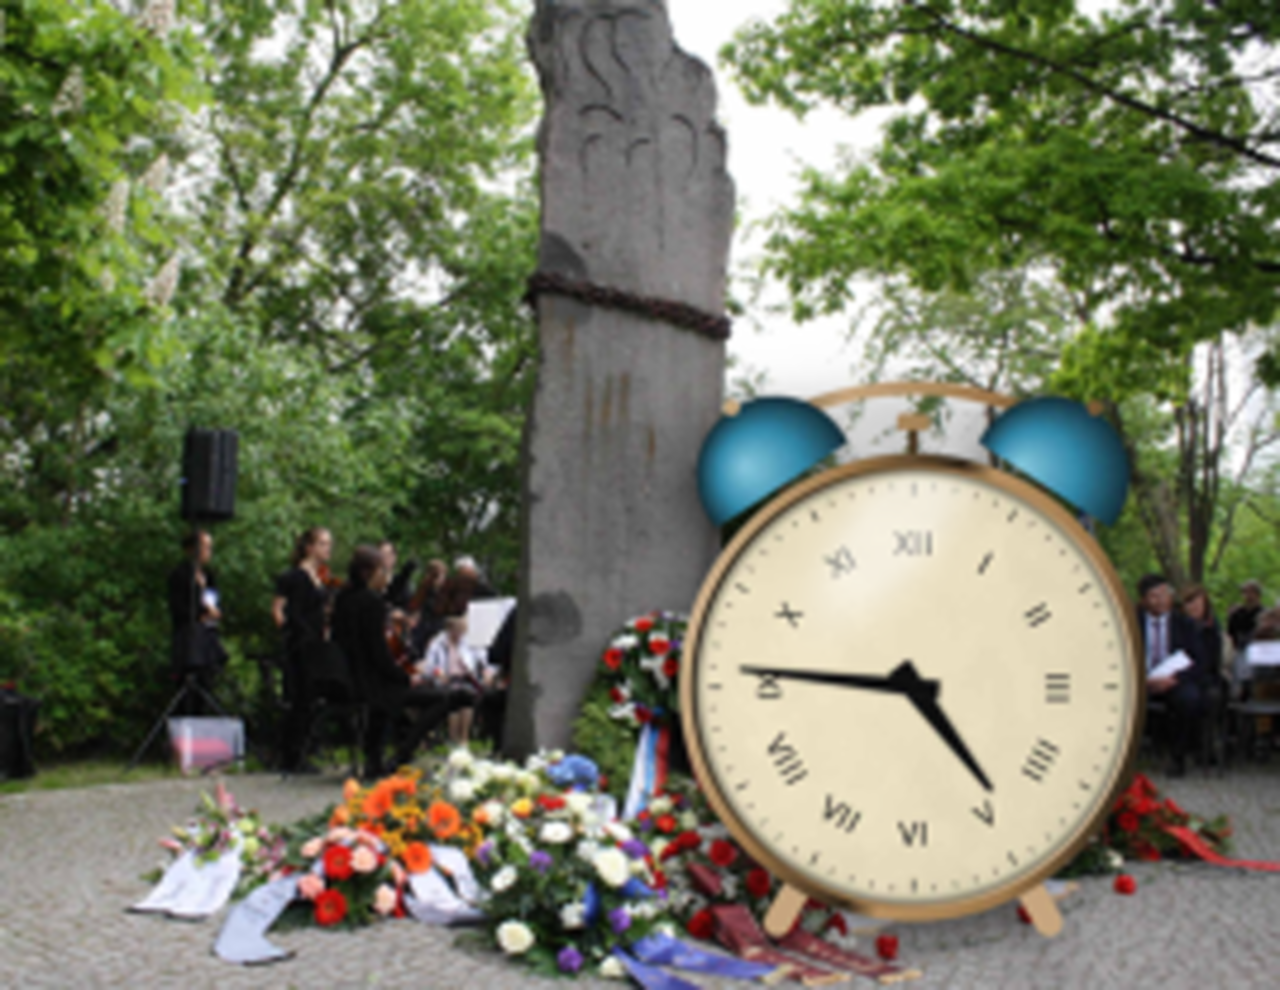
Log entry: {"hour": 4, "minute": 46}
